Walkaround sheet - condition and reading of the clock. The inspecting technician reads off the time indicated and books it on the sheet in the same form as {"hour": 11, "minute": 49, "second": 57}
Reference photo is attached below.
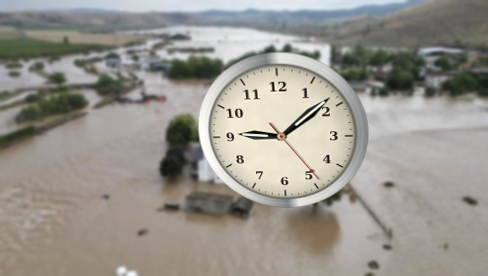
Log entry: {"hour": 9, "minute": 8, "second": 24}
